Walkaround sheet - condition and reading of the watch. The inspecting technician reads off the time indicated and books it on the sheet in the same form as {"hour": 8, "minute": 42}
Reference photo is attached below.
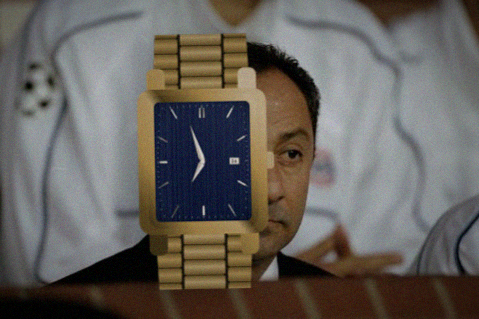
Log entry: {"hour": 6, "minute": 57}
